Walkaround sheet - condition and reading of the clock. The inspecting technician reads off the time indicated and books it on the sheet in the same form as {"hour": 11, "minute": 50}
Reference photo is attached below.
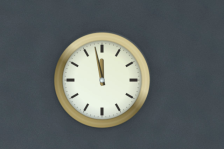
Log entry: {"hour": 11, "minute": 58}
